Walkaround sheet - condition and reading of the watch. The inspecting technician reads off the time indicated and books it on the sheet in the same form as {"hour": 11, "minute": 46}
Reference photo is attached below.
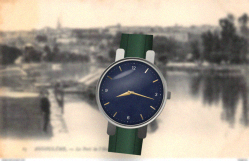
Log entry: {"hour": 8, "minute": 17}
